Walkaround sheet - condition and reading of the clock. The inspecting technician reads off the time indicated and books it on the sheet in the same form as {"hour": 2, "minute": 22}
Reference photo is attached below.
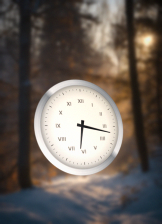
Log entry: {"hour": 6, "minute": 17}
